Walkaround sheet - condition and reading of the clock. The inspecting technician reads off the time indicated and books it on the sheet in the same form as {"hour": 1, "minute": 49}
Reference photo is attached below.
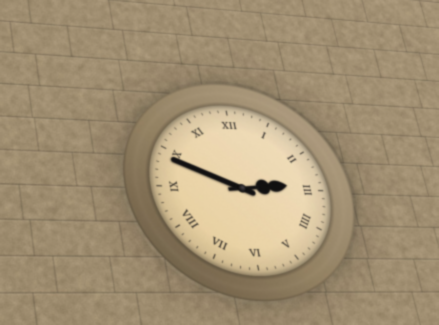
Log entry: {"hour": 2, "minute": 49}
